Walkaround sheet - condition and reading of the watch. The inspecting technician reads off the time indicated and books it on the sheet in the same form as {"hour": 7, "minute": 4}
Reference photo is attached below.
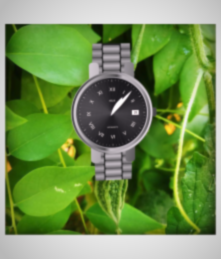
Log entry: {"hour": 1, "minute": 7}
